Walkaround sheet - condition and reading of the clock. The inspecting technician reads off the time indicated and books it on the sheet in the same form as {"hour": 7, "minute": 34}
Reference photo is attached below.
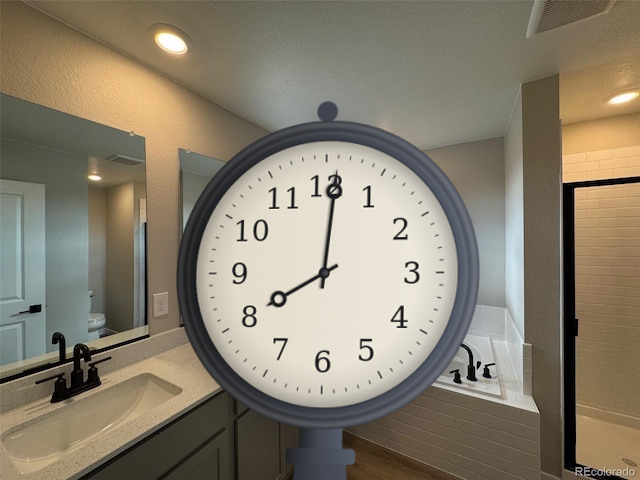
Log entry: {"hour": 8, "minute": 1}
